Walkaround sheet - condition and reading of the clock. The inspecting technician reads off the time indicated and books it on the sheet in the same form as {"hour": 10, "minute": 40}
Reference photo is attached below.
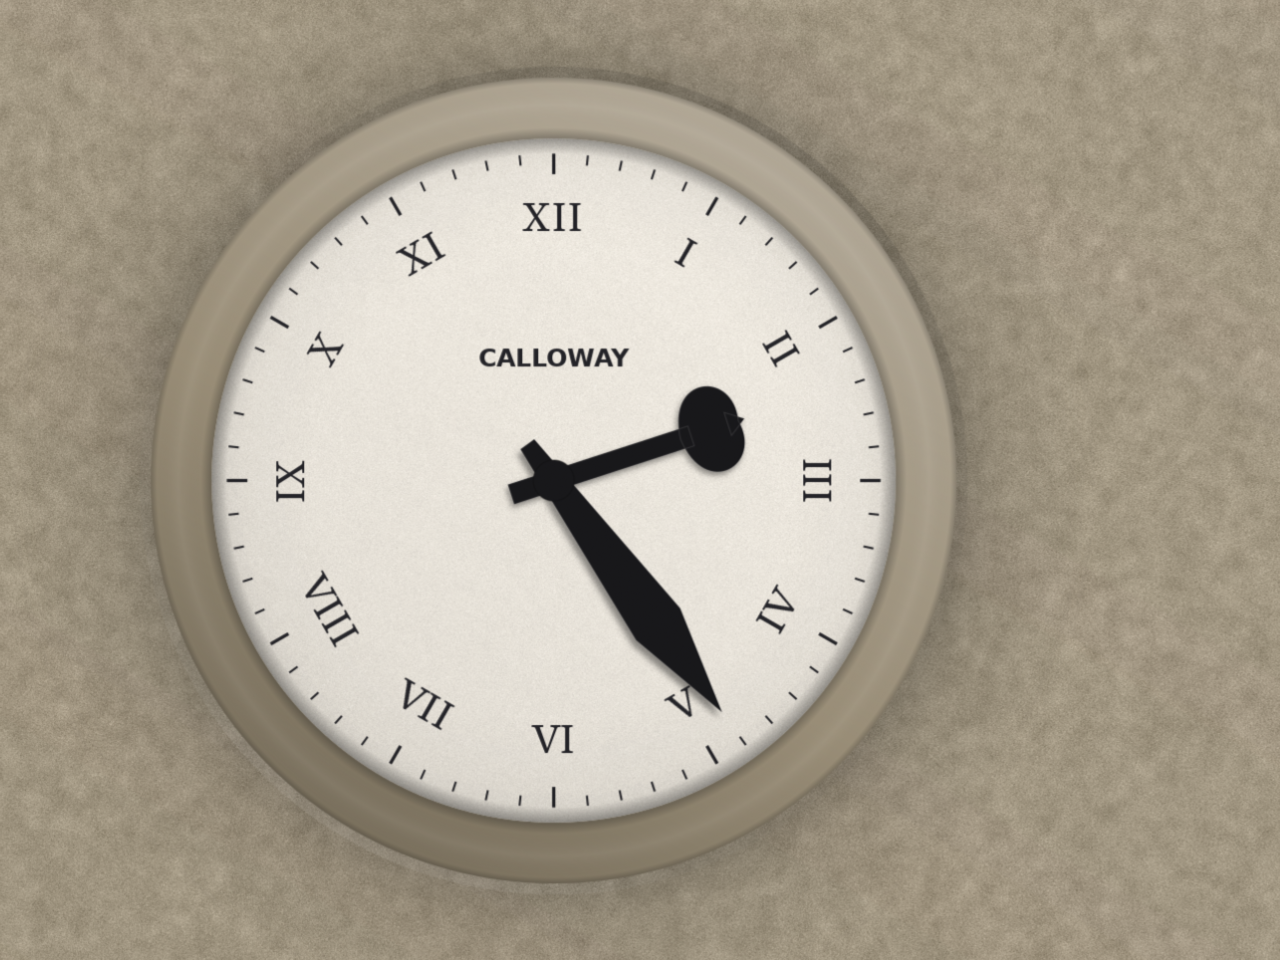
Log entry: {"hour": 2, "minute": 24}
